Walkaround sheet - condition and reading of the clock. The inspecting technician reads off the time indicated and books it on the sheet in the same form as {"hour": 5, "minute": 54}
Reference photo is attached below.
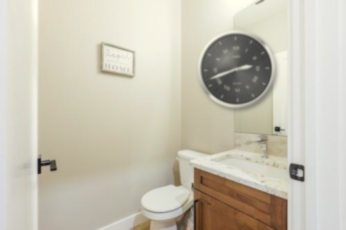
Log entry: {"hour": 2, "minute": 42}
